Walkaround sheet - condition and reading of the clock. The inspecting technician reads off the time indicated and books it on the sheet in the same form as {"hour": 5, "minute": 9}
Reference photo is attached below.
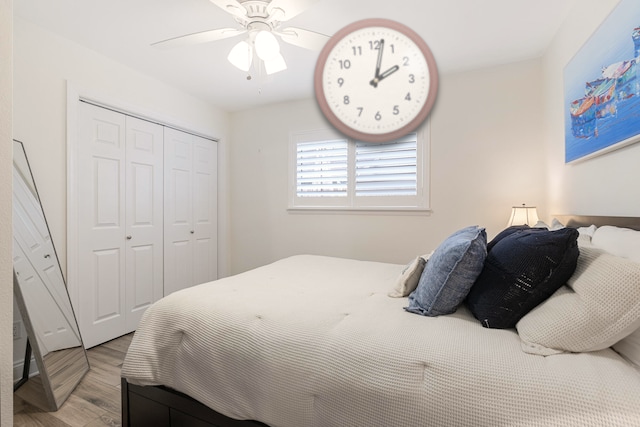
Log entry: {"hour": 2, "minute": 2}
